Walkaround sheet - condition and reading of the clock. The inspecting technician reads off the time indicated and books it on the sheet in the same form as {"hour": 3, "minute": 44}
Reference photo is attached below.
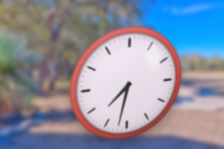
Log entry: {"hour": 7, "minute": 32}
